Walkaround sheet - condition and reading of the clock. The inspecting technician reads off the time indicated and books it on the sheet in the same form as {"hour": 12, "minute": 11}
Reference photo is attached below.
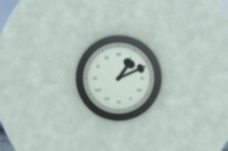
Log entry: {"hour": 1, "minute": 11}
